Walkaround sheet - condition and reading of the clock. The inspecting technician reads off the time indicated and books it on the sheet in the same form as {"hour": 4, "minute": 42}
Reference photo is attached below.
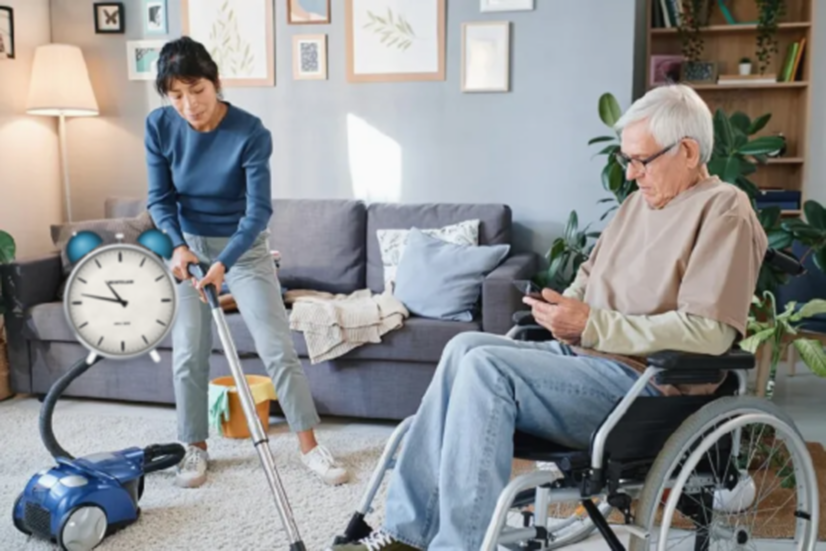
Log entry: {"hour": 10, "minute": 47}
